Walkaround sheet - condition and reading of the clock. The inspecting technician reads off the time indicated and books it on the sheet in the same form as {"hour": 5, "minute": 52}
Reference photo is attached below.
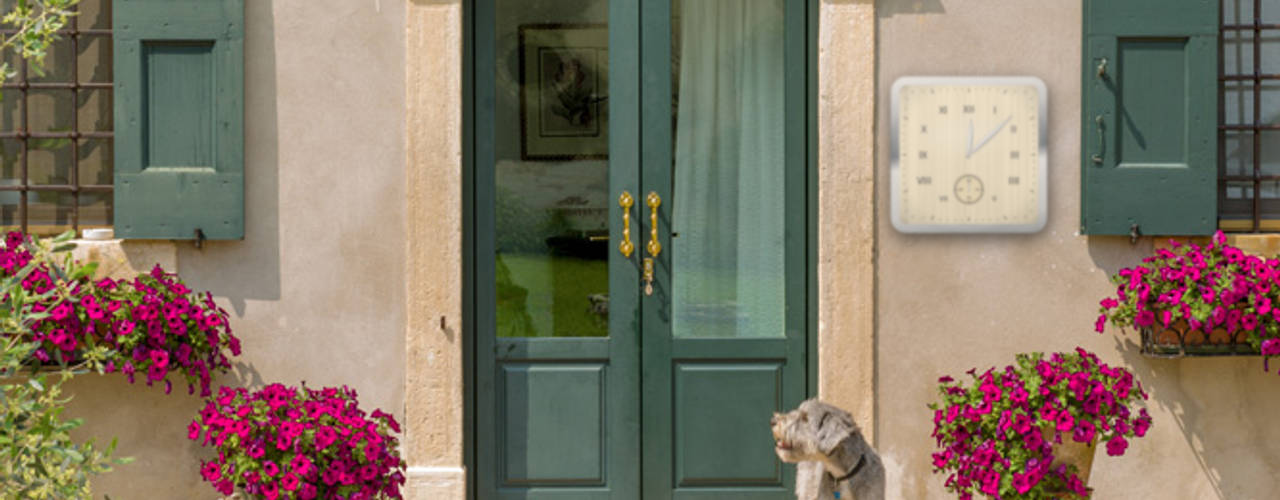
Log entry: {"hour": 12, "minute": 8}
